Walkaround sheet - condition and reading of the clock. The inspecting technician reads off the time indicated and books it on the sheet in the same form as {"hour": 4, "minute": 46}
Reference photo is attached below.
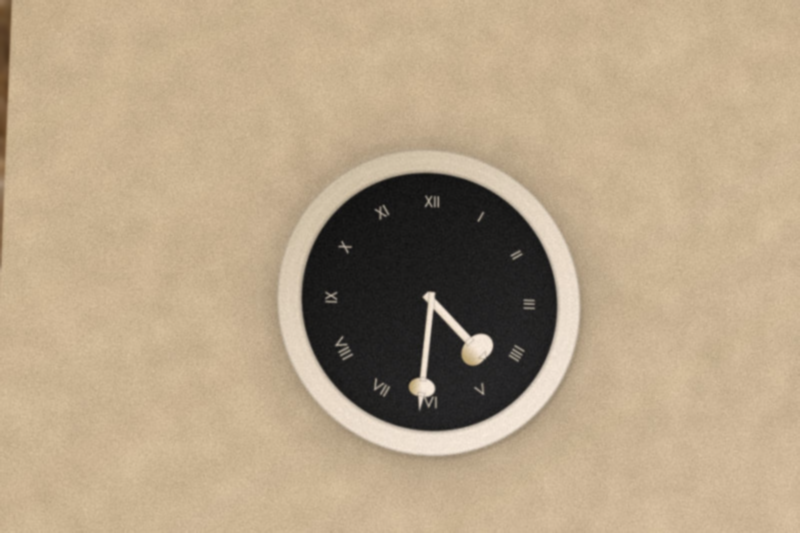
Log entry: {"hour": 4, "minute": 31}
